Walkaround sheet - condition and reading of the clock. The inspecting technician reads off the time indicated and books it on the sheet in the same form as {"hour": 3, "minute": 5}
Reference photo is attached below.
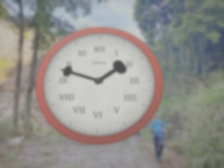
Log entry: {"hour": 1, "minute": 48}
